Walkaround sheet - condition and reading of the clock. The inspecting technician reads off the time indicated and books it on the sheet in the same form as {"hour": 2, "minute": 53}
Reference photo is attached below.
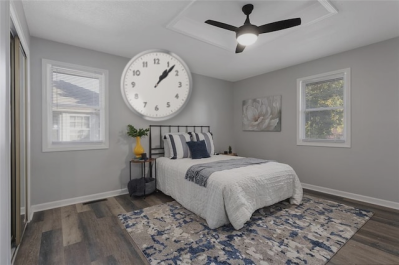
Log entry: {"hour": 1, "minute": 7}
